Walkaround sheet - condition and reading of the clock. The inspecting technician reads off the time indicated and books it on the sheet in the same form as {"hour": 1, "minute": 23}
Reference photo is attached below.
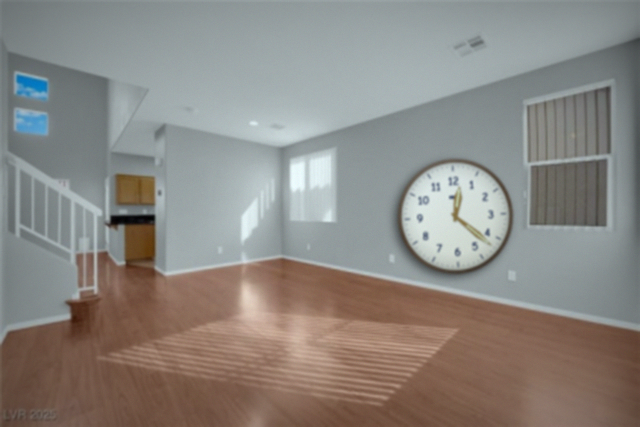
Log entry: {"hour": 12, "minute": 22}
